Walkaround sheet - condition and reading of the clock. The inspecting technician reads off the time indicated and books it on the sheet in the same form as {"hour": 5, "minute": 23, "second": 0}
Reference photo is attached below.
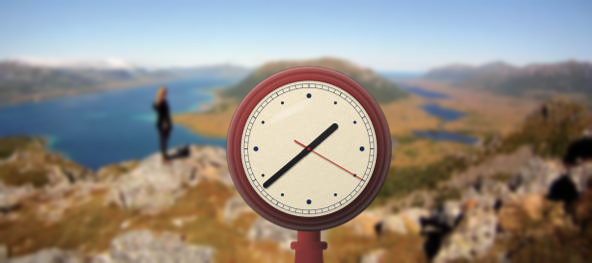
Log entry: {"hour": 1, "minute": 38, "second": 20}
